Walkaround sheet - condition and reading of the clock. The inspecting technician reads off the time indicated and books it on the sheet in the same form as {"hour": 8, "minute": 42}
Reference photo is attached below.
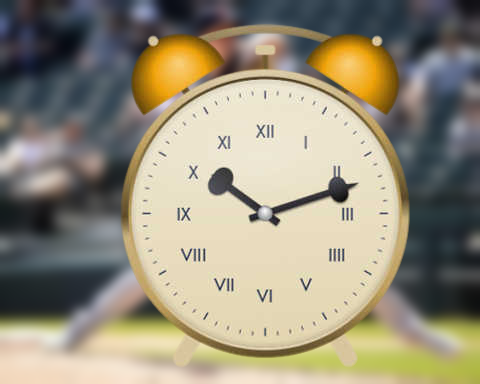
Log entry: {"hour": 10, "minute": 12}
